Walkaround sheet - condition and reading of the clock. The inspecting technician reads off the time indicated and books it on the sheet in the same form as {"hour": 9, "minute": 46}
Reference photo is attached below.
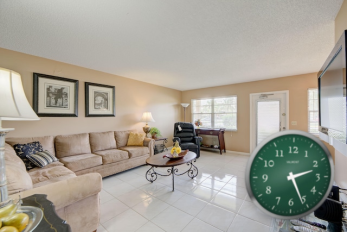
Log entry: {"hour": 2, "minute": 26}
